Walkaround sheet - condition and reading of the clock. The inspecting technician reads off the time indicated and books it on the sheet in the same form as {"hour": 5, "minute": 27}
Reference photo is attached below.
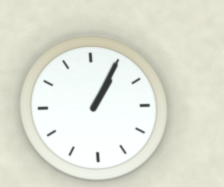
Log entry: {"hour": 1, "minute": 5}
